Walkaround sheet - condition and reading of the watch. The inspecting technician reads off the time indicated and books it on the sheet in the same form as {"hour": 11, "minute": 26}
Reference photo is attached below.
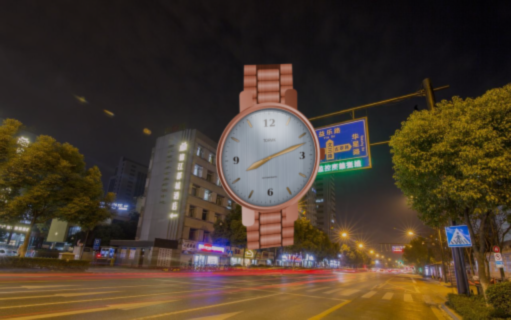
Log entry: {"hour": 8, "minute": 12}
